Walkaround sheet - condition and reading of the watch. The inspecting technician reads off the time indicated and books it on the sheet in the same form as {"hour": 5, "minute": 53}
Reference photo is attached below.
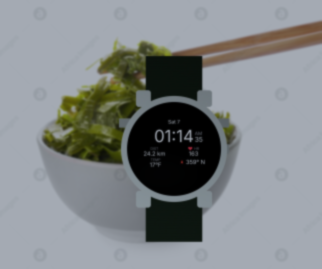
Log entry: {"hour": 1, "minute": 14}
